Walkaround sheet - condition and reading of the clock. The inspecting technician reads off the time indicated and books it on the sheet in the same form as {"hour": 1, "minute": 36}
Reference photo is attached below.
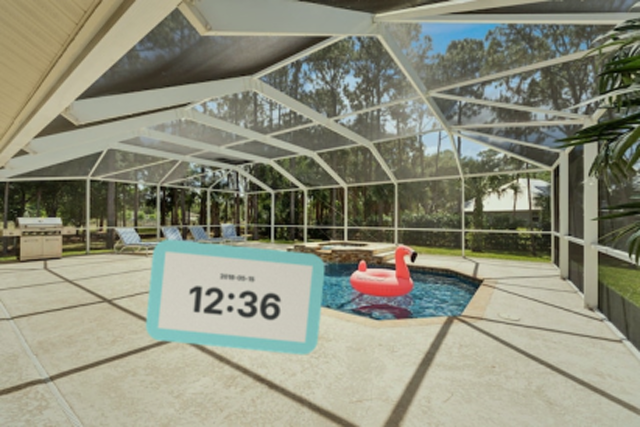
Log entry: {"hour": 12, "minute": 36}
